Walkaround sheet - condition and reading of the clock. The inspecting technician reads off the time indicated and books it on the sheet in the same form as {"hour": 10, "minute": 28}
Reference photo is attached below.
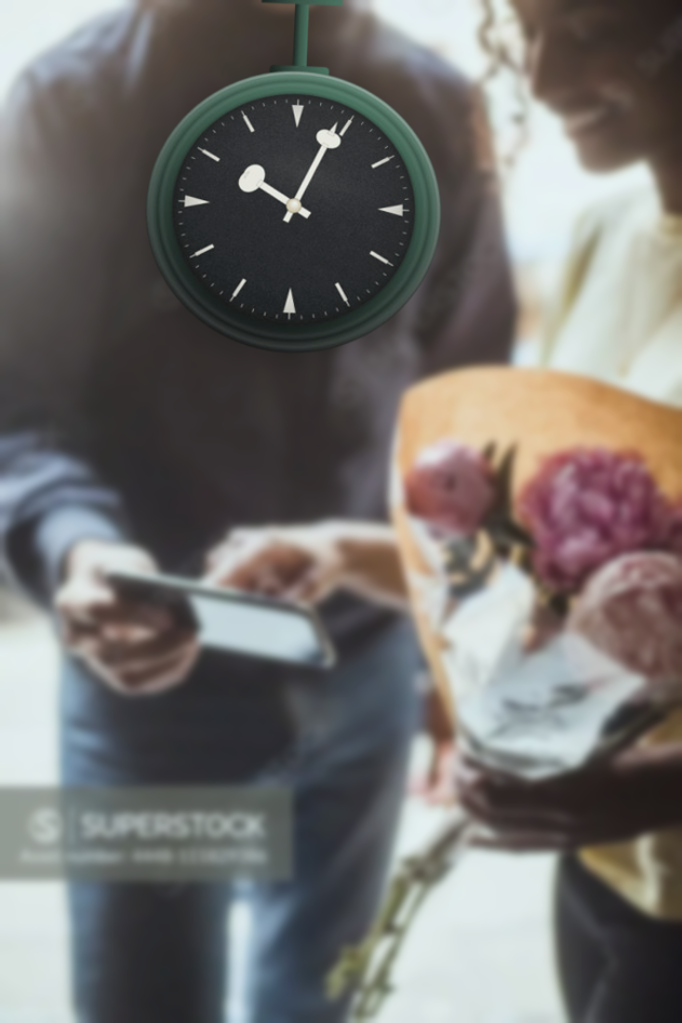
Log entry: {"hour": 10, "minute": 4}
